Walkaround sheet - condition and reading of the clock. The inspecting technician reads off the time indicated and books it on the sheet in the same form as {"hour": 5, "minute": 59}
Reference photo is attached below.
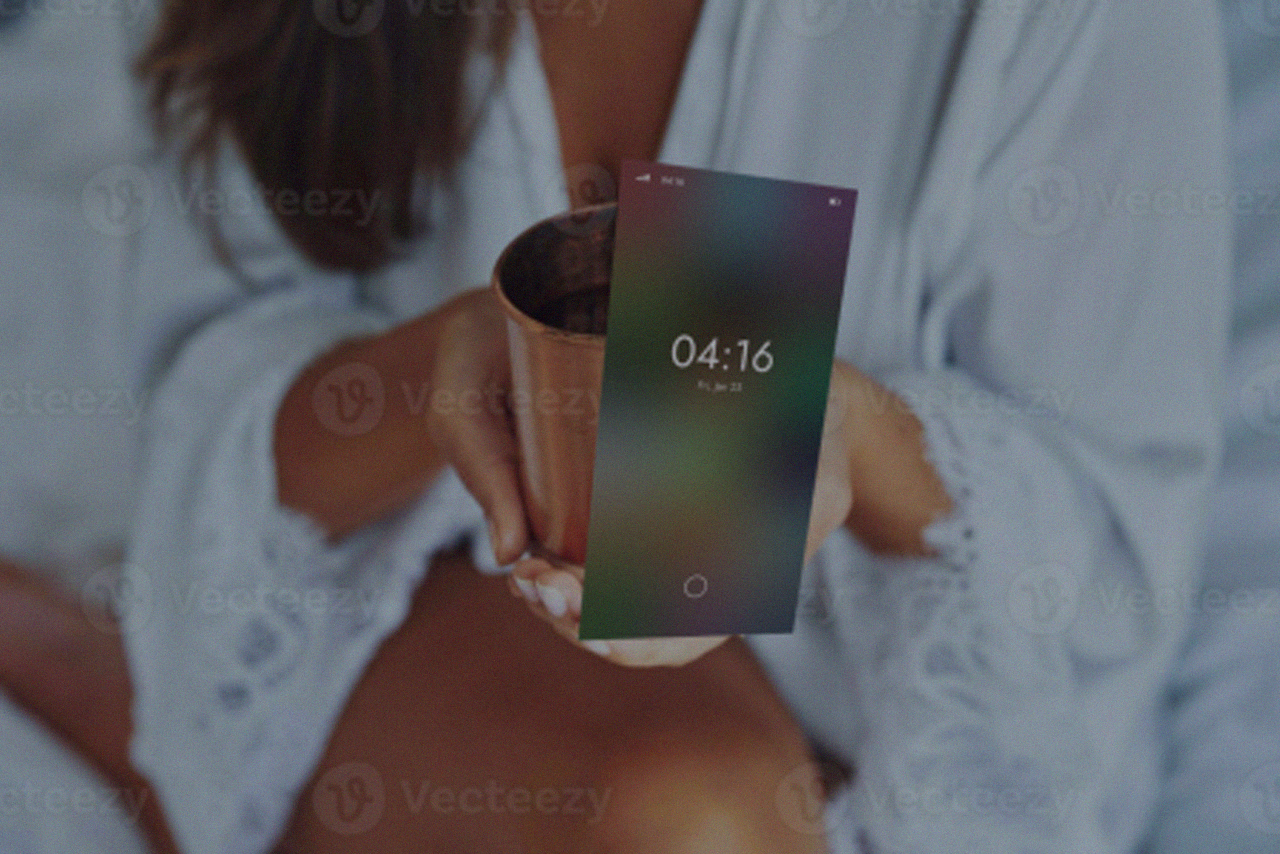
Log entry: {"hour": 4, "minute": 16}
